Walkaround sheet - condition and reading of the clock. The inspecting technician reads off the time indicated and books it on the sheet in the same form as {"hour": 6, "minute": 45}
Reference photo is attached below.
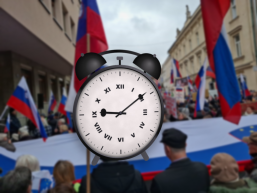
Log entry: {"hour": 9, "minute": 9}
